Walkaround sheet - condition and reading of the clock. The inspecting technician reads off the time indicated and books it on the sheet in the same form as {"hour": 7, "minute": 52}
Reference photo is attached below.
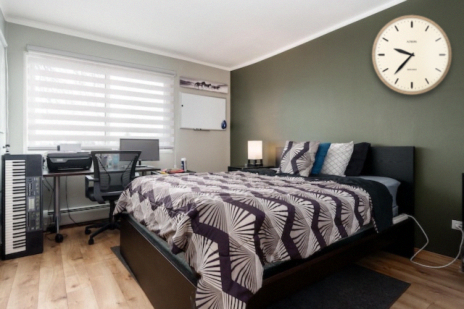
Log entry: {"hour": 9, "minute": 37}
